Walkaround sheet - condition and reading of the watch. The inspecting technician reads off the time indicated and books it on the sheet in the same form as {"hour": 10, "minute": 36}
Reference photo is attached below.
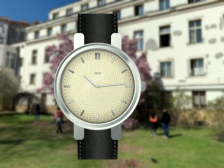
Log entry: {"hour": 10, "minute": 14}
